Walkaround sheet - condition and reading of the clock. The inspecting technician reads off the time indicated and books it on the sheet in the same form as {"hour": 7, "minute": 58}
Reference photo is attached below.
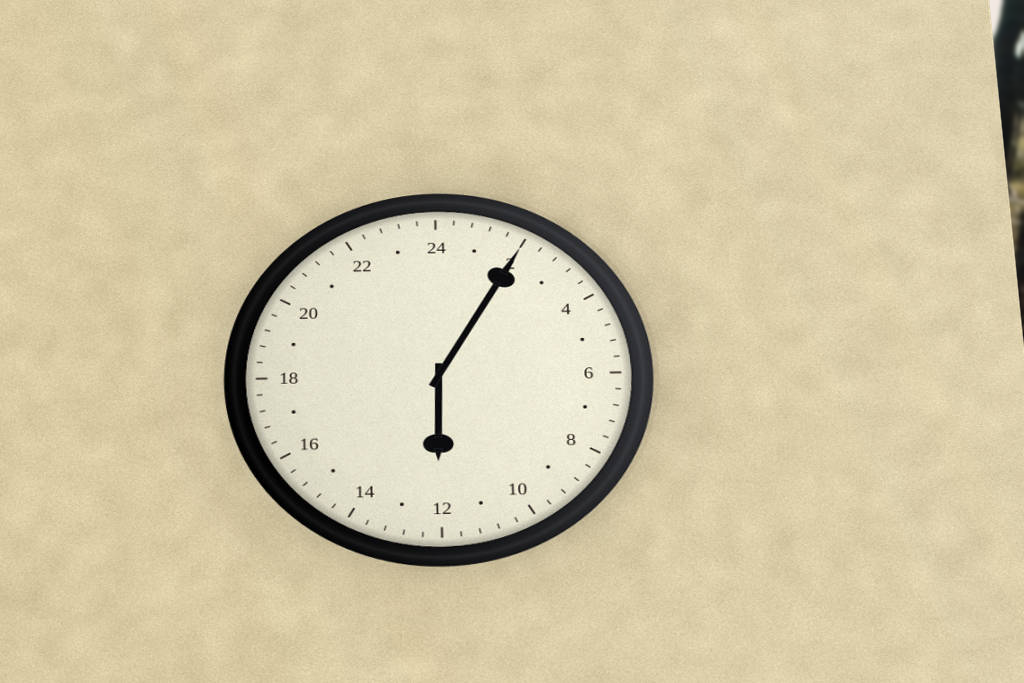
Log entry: {"hour": 12, "minute": 5}
